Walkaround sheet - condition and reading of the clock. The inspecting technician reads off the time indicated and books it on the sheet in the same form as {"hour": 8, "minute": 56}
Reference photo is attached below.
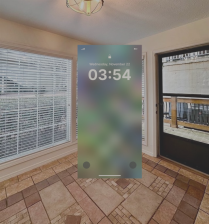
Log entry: {"hour": 3, "minute": 54}
